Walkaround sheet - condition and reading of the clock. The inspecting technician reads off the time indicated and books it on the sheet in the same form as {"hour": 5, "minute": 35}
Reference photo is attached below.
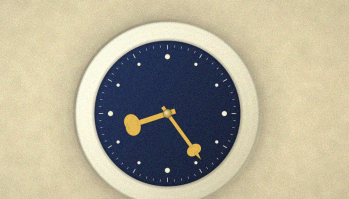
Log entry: {"hour": 8, "minute": 24}
